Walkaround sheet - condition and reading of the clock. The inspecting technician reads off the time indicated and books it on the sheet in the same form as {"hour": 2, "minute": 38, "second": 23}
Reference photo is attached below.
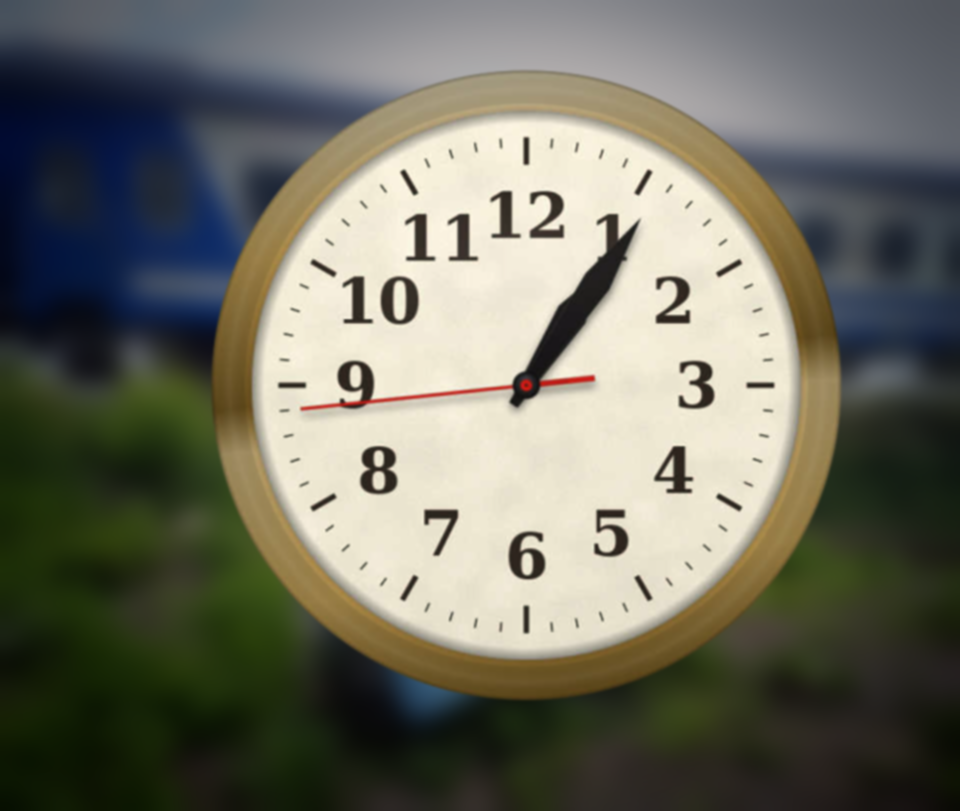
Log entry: {"hour": 1, "minute": 5, "second": 44}
